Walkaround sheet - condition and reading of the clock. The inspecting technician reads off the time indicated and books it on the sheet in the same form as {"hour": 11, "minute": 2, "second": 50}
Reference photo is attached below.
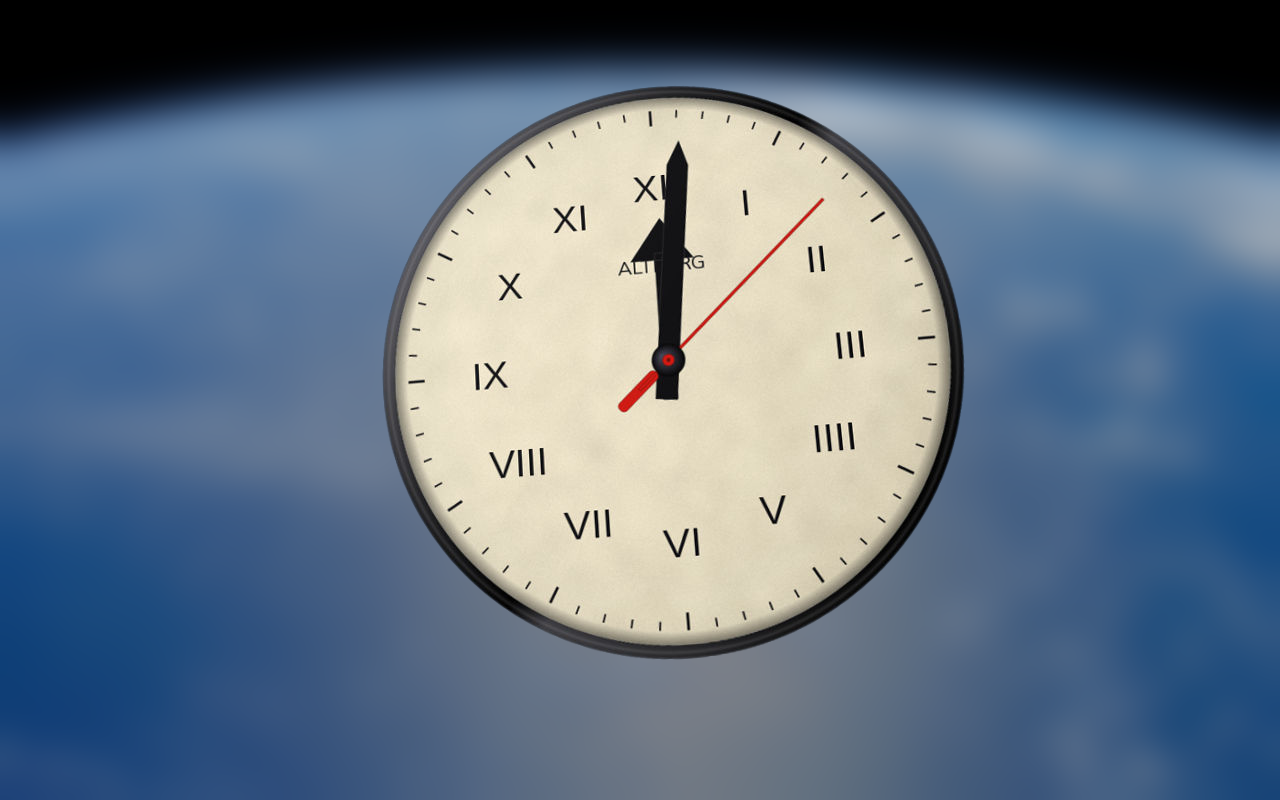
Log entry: {"hour": 12, "minute": 1, "second": 8}
